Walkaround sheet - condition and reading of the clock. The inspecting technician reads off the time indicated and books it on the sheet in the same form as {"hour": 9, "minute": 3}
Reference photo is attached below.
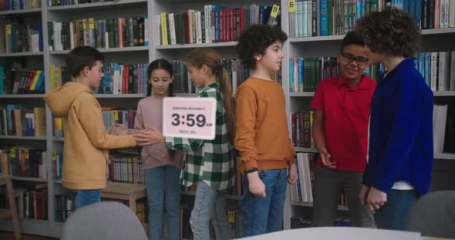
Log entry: {"hour": 3, "minute": 59}
